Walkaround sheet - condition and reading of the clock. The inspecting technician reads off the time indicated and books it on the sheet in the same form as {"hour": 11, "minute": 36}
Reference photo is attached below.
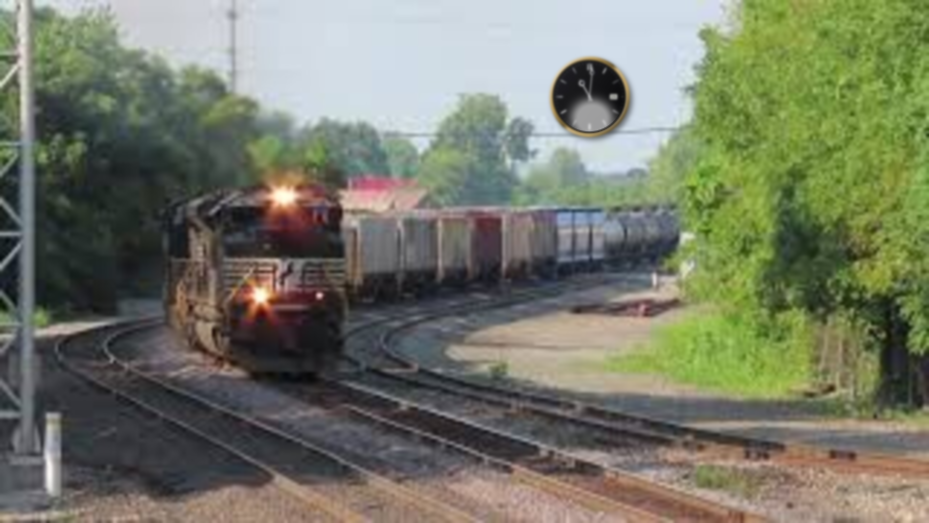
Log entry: {"hour": 11, "minute": 1}
